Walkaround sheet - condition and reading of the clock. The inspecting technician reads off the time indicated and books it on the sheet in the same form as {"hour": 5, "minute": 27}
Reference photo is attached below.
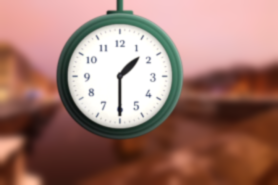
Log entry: {"hour": 1, "minute": 30}
